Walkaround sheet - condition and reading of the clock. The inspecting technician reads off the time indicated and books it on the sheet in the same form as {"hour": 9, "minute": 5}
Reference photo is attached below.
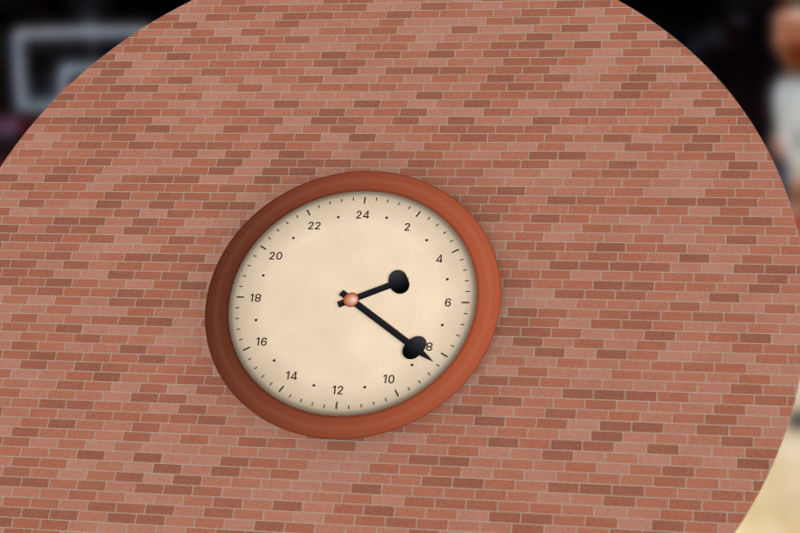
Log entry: {"hour": 4, "minute": 21}
